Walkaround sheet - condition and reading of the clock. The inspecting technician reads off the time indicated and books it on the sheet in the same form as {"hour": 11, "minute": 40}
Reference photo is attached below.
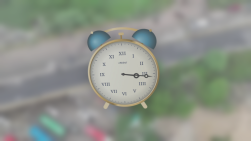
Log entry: {"hour": 3, "minute": 16}
